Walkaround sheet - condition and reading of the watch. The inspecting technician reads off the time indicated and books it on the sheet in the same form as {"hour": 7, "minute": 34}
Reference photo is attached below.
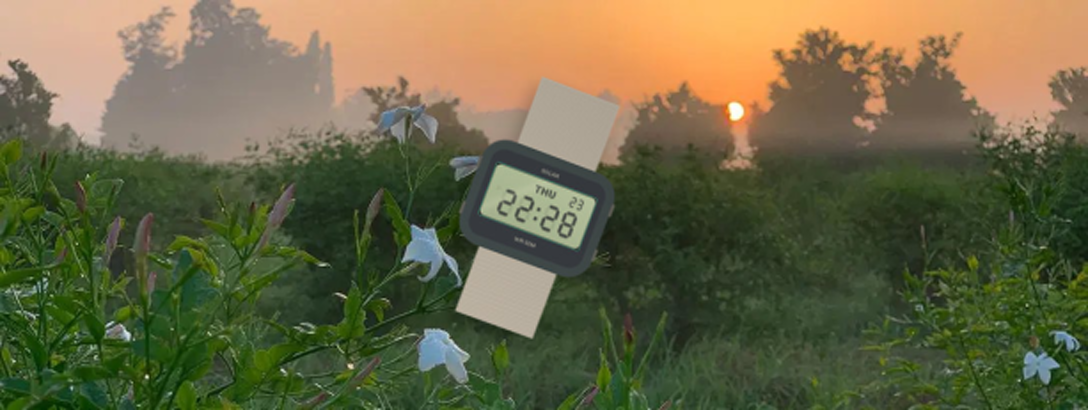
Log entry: {"hour": 22, "minute": 28}
